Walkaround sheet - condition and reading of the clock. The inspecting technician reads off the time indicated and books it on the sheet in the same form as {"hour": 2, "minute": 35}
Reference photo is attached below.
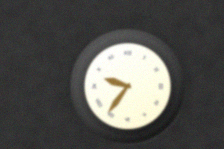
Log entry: {"hour": 9, "minute": 36}
